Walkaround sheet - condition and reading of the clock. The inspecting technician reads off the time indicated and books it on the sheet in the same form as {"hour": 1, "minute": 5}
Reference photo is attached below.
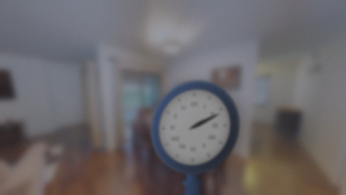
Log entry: {"hour": 2, "minute": 11}
